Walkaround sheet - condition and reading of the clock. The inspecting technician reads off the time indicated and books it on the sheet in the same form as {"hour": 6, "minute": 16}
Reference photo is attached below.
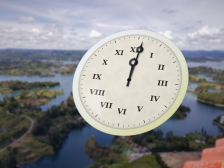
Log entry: {"hour": 12, "minute": 1}
